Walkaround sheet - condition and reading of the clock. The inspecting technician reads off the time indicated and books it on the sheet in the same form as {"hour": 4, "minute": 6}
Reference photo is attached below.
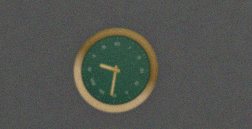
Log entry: {"hour": 9, "minute": 31}
